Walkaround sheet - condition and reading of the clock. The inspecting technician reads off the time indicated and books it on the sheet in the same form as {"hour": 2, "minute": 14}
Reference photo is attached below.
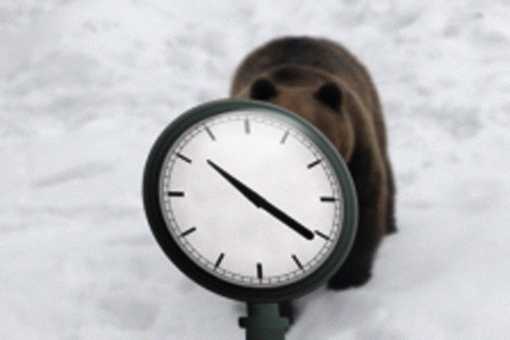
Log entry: {"hour": 10, "minute": 21}
